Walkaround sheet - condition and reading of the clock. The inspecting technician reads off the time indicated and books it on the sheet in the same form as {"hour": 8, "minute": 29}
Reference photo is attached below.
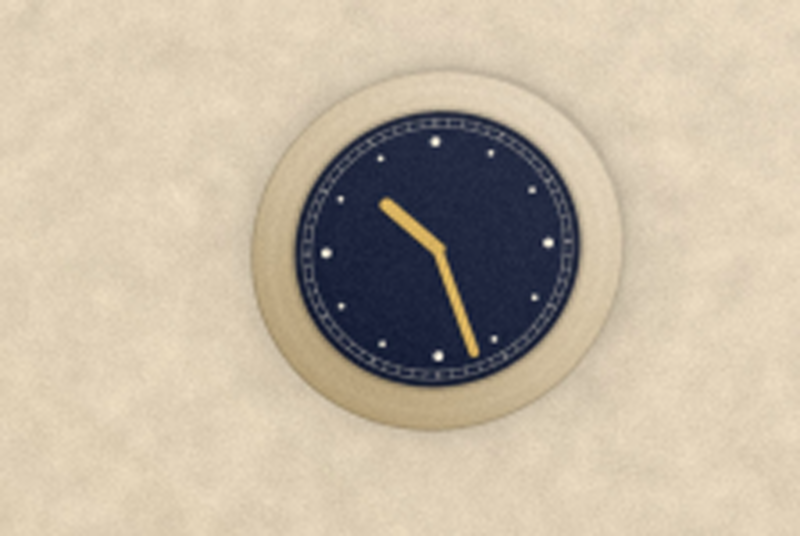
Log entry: {"hour": 10, "minute": 27}
